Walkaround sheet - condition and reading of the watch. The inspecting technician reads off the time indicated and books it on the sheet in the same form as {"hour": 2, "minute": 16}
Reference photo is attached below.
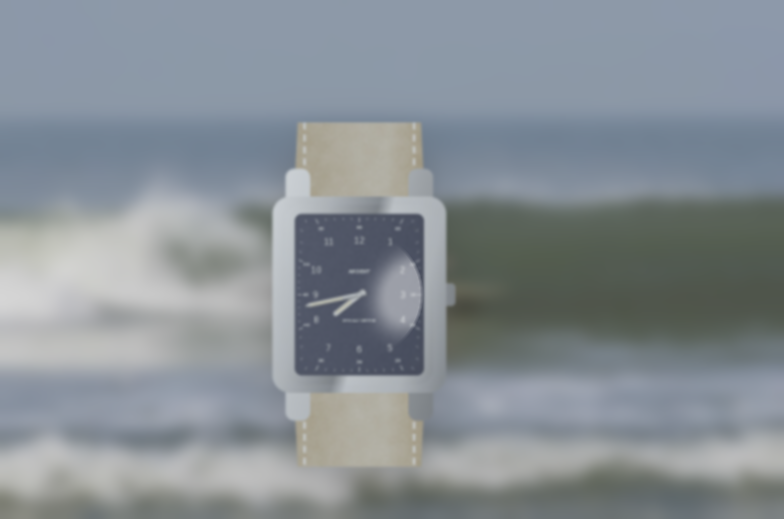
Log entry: {"hour": 7, "minute": 43}
